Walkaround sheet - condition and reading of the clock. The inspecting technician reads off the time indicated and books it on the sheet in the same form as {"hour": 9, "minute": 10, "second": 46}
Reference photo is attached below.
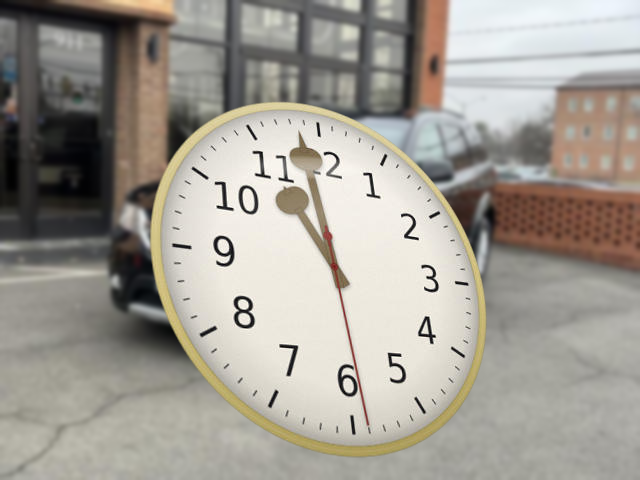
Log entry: {"hour": 10, "minute": 58, "second": 29}
